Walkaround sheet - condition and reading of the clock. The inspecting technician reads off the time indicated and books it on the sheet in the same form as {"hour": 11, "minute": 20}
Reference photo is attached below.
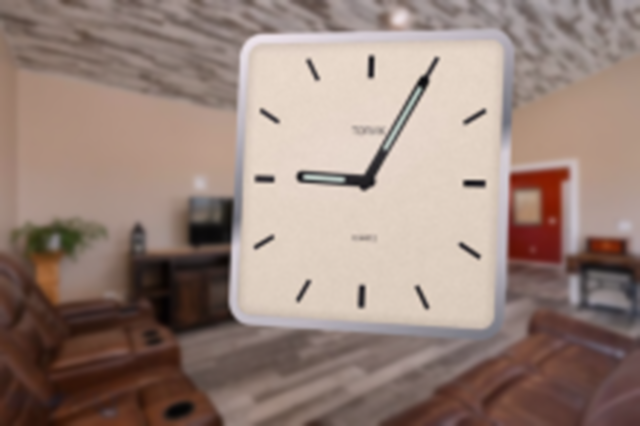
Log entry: {"hour": 9, "minute": 5}
